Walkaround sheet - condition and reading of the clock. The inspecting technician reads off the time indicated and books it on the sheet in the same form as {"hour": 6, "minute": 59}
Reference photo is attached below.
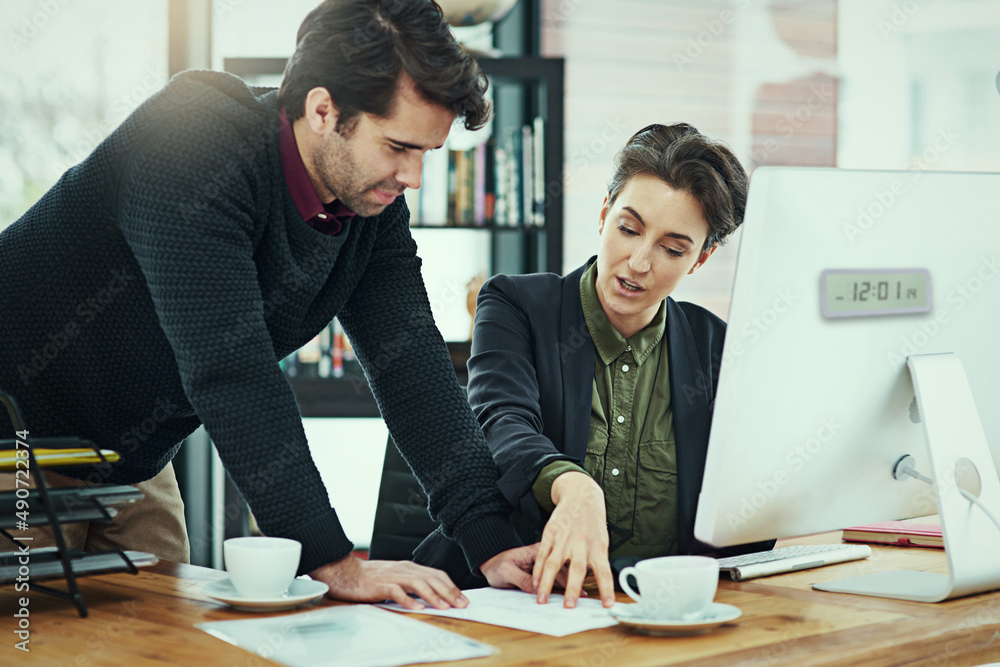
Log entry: {"hour": 12, "minute": 1}
